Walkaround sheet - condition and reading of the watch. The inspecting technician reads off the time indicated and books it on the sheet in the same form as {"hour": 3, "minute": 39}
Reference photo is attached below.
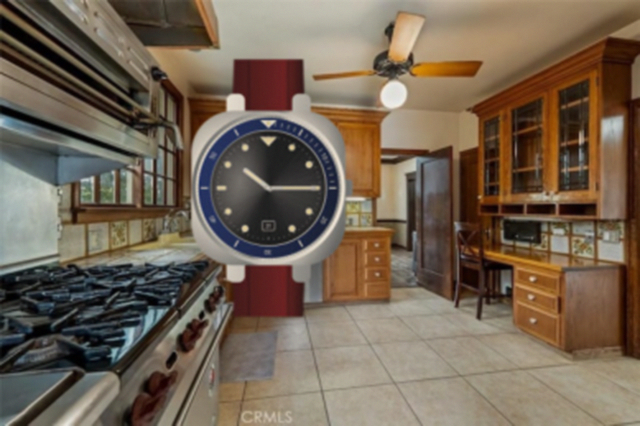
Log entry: {"hour": 10, "minute": 15}
